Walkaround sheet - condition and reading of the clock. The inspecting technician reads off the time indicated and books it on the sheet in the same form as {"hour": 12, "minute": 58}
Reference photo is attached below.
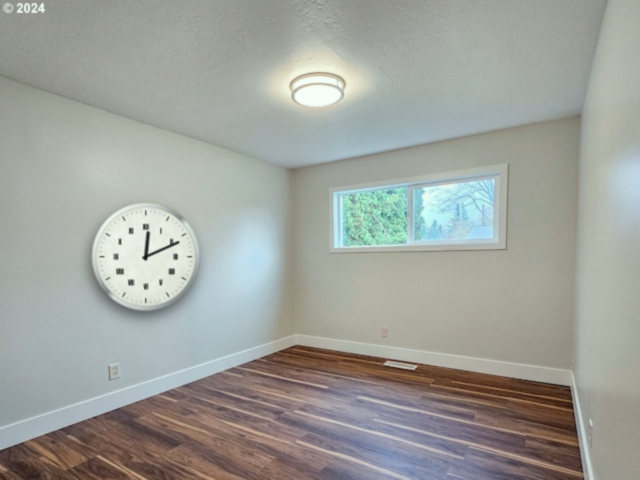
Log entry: {"hour": 12, "minute": 11}
